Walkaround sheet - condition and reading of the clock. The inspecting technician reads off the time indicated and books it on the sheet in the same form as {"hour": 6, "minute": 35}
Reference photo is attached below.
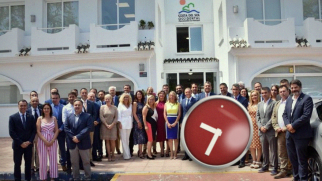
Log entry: {"hour": 9, "minute": 33}
